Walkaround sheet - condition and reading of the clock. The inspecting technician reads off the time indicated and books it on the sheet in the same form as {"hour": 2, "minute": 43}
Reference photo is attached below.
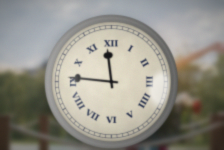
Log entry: {"hour": 11, "minute": 46}
